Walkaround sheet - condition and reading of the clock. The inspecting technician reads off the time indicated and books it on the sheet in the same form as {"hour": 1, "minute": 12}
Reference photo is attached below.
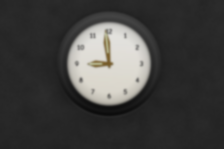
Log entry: {"hour": 8, "minute": 59}
